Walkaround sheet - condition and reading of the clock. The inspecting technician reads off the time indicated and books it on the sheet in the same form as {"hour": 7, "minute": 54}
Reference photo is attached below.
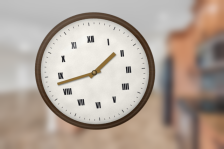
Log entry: {"hour": 1, "minute": 43}
